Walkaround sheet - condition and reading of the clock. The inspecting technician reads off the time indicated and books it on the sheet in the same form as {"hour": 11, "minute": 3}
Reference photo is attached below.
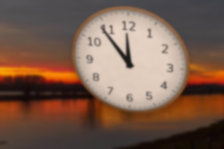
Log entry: {"hour": 11, "minute": 54}
